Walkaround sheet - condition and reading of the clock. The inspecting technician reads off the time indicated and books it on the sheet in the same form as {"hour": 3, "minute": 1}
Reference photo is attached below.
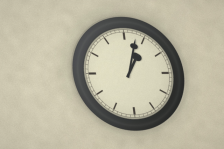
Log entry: {"hour": 1, "minute": 3}
